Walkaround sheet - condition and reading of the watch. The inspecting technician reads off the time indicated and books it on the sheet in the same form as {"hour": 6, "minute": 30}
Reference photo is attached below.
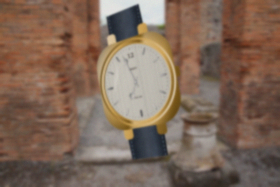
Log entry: {"hour": 6, "minute": 57}
